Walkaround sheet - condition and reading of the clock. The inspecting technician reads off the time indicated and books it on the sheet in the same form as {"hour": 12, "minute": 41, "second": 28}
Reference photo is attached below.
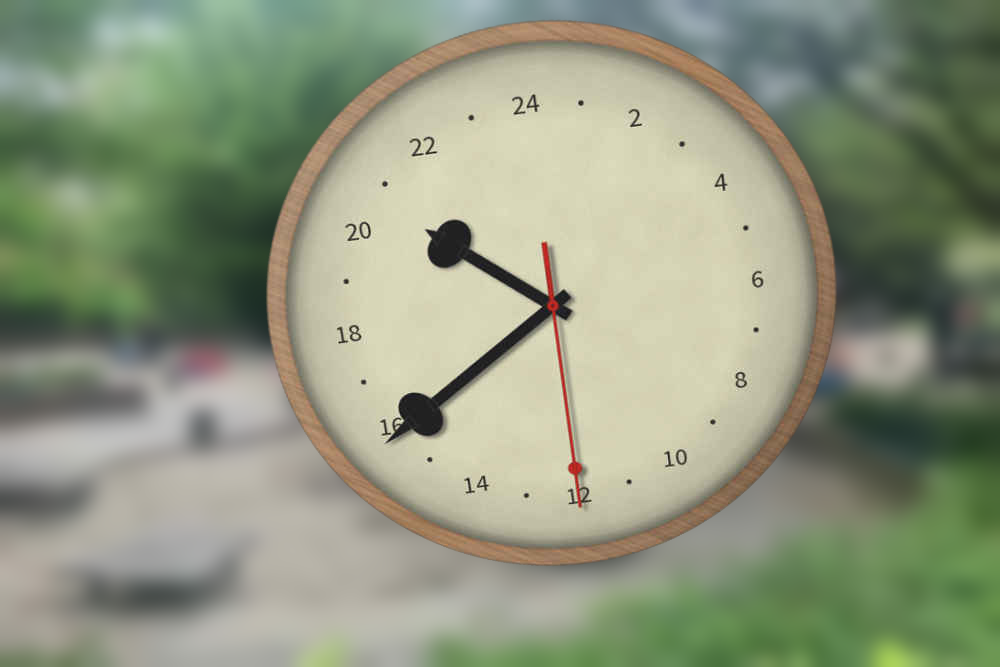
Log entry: {"hour": 20, "minute": 39, "second": 30}
